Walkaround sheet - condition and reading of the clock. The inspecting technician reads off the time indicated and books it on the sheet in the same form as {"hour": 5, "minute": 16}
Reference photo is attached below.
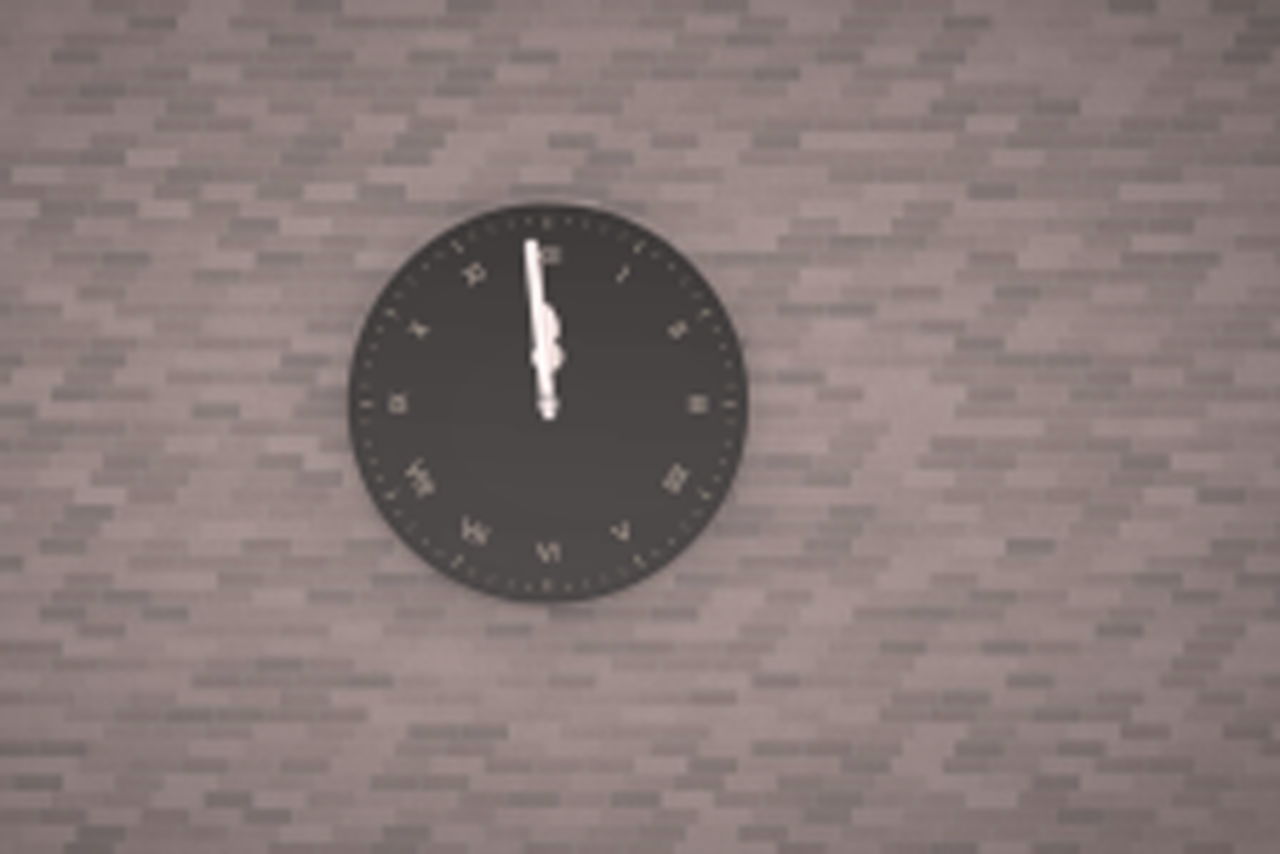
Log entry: {"hour": 11, "minute": 59}
